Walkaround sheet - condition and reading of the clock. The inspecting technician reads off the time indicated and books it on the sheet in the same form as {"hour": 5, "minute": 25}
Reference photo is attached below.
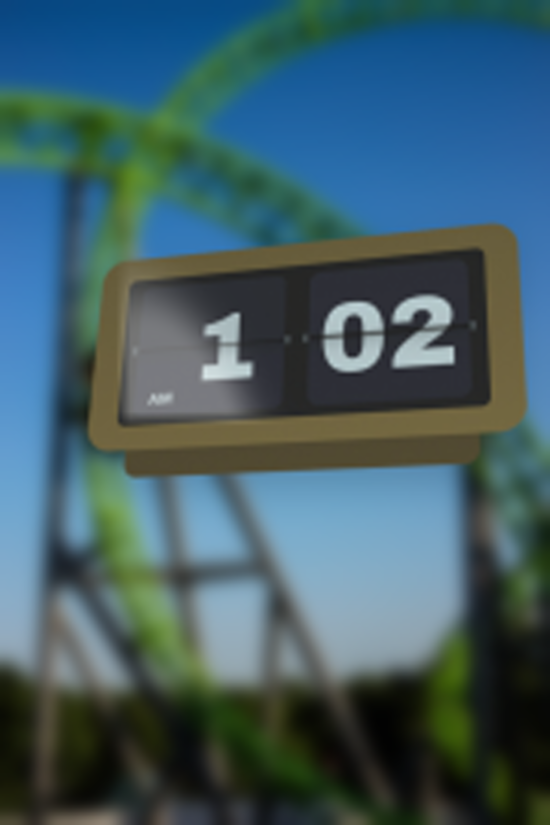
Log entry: {"hour": 1, "minute": 2}
